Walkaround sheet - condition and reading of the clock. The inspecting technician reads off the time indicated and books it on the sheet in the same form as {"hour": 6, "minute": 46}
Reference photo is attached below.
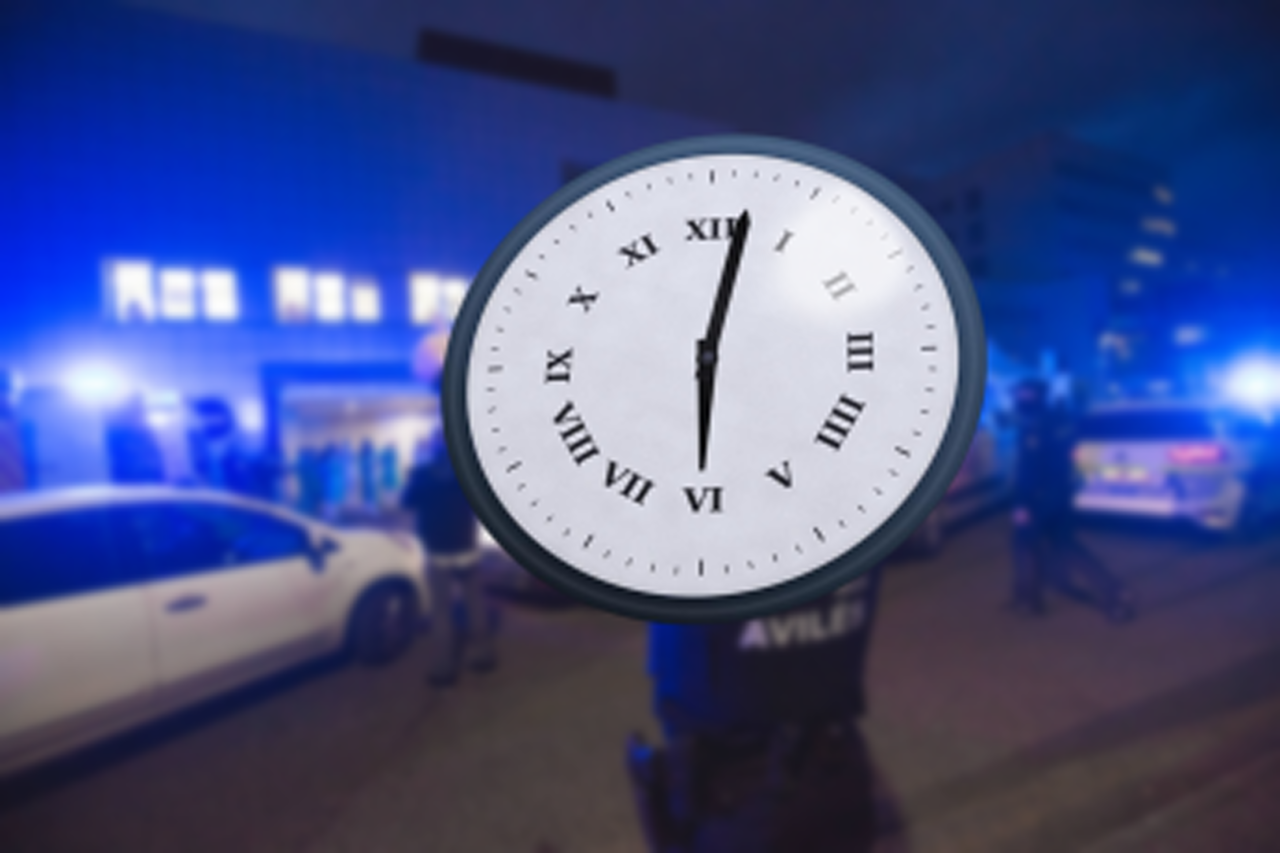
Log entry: {"hour": 6, "minute": 2}
